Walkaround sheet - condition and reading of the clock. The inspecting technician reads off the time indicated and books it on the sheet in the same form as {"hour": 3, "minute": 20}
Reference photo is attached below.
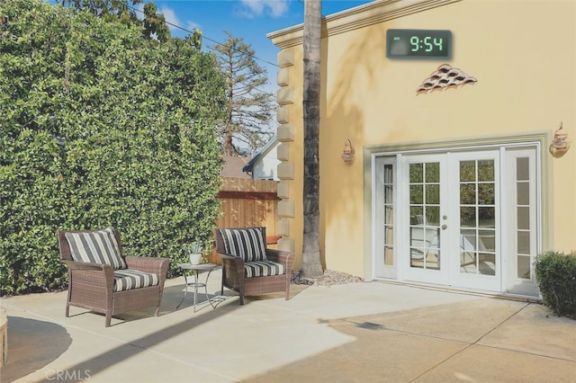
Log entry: {"hour": 9, "minute": 54}
